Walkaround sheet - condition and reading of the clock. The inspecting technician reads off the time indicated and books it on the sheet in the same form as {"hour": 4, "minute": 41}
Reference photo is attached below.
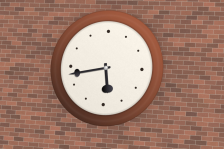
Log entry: {"hour": 5, "minute": 43}
